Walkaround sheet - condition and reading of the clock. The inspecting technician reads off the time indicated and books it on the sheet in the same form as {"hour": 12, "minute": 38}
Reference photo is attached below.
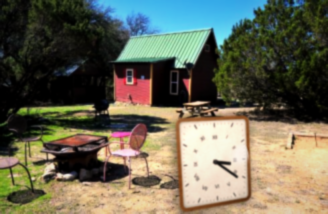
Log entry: {"hour": 3, "minute": 21}
